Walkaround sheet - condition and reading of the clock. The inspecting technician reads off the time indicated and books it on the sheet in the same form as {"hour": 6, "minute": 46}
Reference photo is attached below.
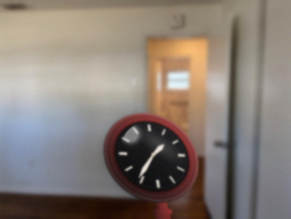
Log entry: {"hour": 1, "minute": 36}
